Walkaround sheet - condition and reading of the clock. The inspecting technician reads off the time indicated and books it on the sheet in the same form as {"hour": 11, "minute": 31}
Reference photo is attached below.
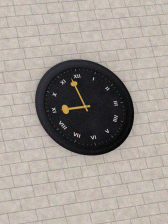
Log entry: {"hour": 8, "minute": 58}
